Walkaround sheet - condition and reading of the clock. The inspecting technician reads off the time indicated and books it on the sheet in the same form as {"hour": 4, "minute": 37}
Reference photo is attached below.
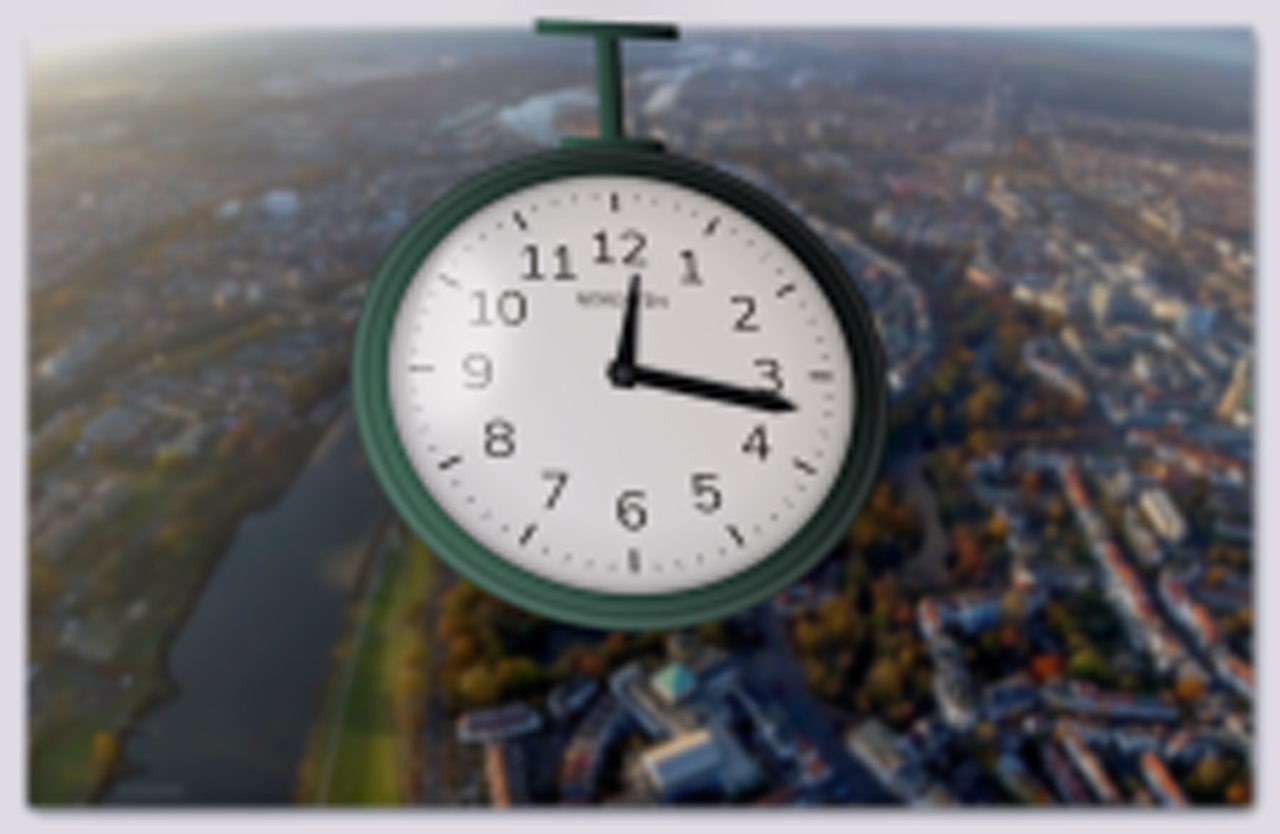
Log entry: {"hour": 12, "minute": 17}
